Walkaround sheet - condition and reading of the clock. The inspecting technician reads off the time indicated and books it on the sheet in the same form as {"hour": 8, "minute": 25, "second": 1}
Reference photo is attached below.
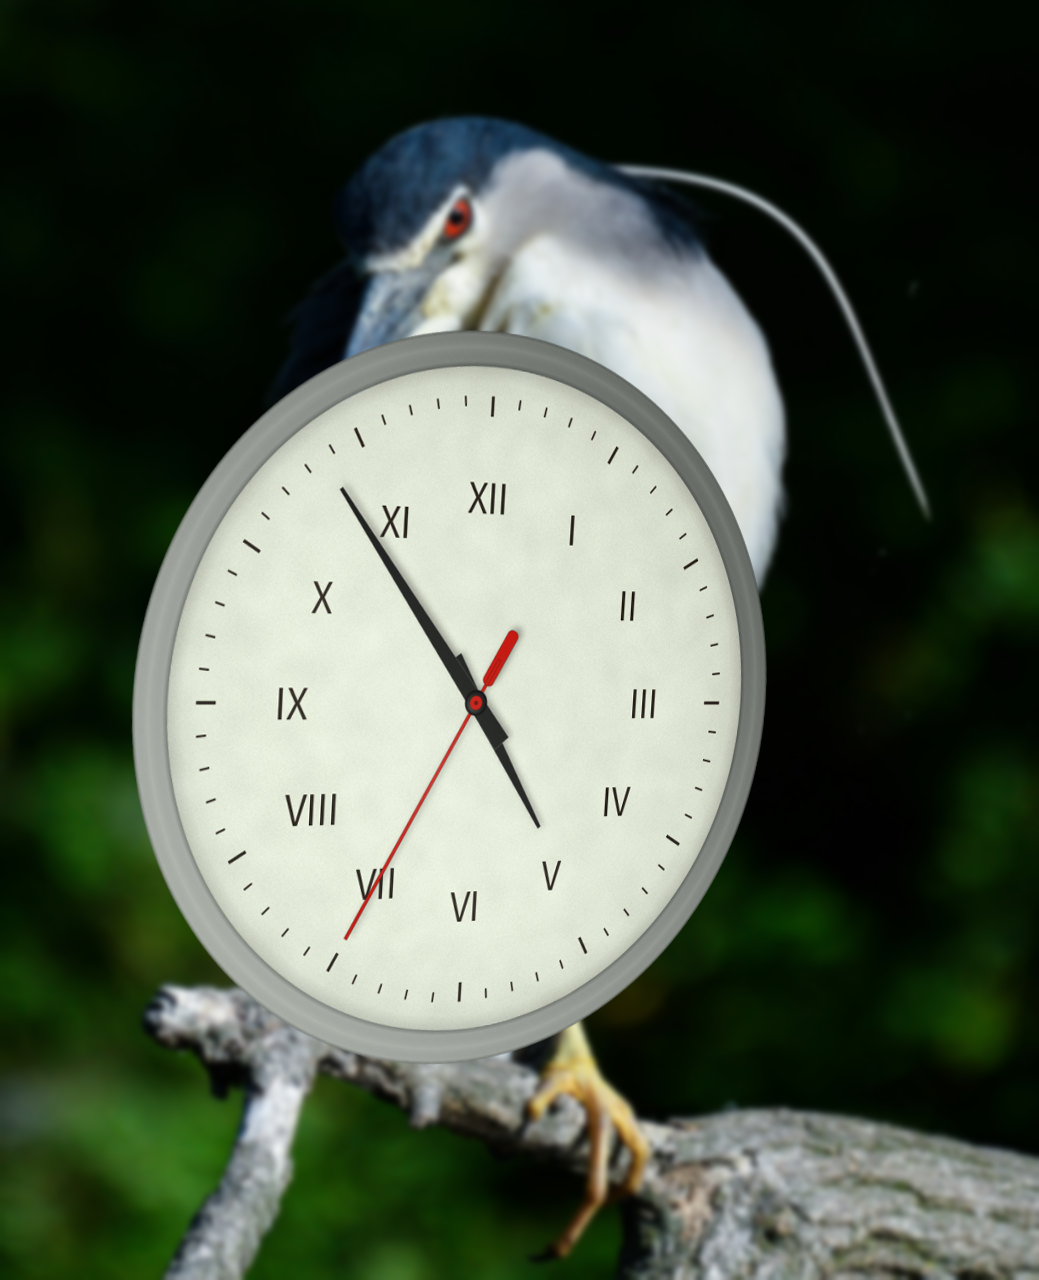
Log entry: {"hour": 4, "minute": 53, "second": 35}
